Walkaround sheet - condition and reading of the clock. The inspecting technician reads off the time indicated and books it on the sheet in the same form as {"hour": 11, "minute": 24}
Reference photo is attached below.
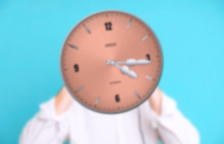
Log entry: {"hour": 4, "minute": 16}
